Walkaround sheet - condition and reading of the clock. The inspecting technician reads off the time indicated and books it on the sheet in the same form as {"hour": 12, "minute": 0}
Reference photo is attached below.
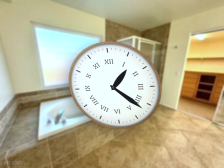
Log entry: {"hour": 1, "minute": 22}
